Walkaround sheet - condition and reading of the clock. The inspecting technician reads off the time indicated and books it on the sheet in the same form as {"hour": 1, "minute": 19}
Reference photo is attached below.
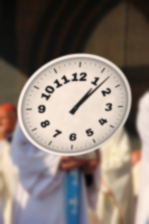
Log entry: {"hour": 1, "minute": 7}
